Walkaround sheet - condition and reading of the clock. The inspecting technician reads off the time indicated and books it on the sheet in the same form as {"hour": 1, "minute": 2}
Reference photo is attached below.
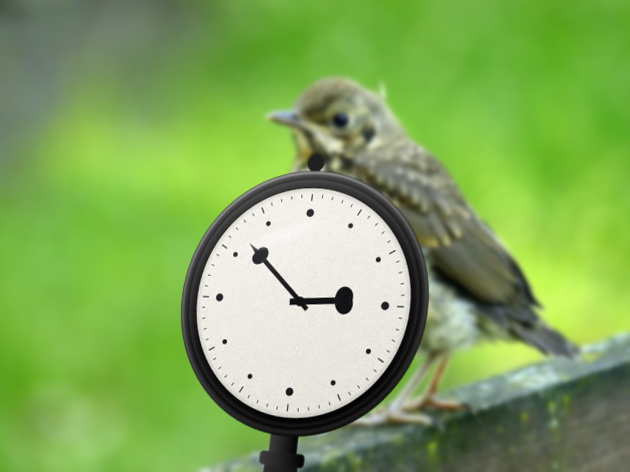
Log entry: {"hour": 2, "minute": 52}
